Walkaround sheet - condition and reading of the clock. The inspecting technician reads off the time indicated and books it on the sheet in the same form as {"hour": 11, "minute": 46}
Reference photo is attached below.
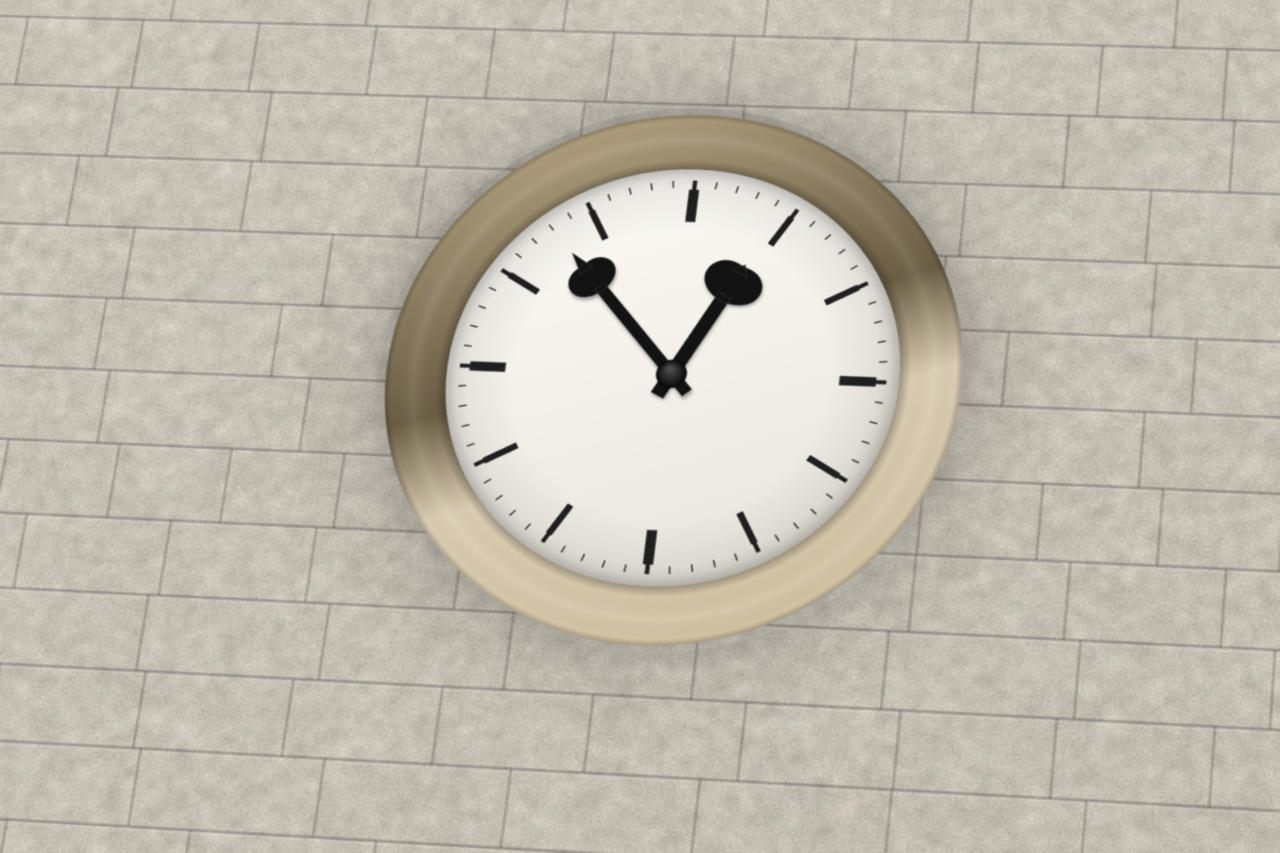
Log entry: {"hour": 12, "minute": 53}
